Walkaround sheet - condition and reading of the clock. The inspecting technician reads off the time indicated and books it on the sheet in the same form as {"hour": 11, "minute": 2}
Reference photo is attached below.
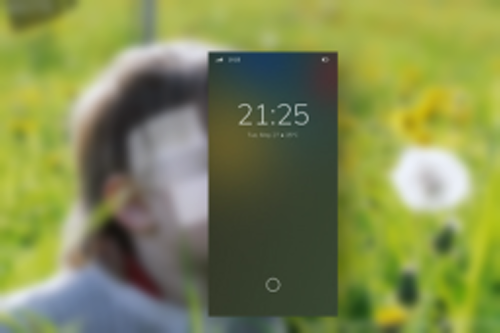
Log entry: {"hour": 21, "minute": 25}
